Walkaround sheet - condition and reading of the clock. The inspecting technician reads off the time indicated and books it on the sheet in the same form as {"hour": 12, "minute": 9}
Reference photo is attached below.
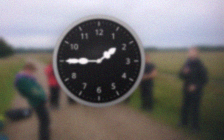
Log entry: {"hour": 1, "minute": 45}
